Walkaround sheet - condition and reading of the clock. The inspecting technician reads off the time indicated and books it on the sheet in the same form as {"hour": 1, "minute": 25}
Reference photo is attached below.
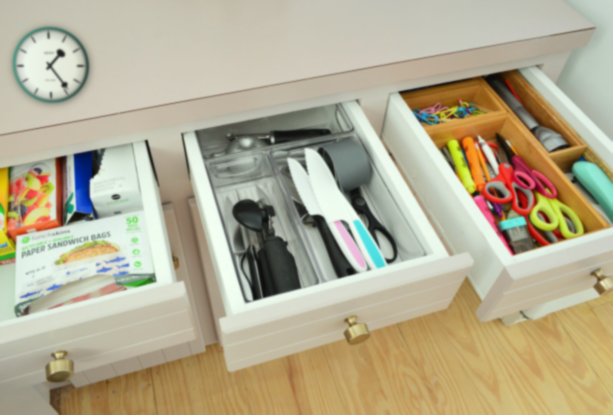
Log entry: {"hour": 1, "minute": 24}
